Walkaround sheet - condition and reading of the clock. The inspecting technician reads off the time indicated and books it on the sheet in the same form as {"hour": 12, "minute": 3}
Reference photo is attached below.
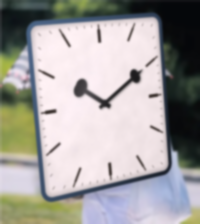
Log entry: {"hour": 10, "minute": 10}
